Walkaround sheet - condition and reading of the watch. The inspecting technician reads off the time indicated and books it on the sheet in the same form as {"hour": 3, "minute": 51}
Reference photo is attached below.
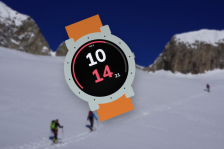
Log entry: {"hour": 10, "minute": 14}
